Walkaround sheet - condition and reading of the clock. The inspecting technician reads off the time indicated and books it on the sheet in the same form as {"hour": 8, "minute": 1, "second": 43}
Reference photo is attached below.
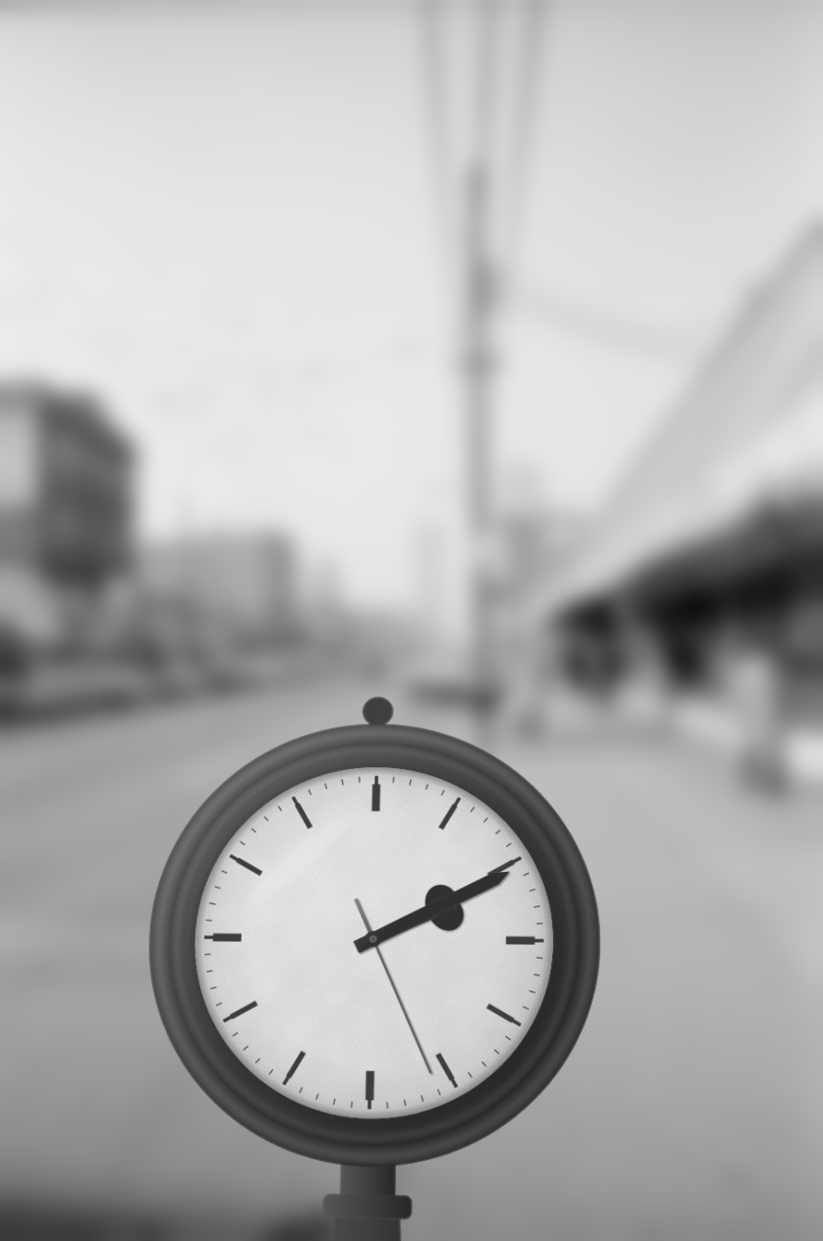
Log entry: {"hour": 2, "minute": 10, "second": 26}
